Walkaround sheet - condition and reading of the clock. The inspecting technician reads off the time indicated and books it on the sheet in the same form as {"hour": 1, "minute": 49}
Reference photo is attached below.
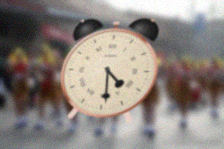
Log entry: {"hour": 4, "minute": 29}
